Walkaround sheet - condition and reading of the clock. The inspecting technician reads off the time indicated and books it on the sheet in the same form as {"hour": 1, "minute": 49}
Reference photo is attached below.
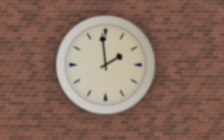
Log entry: {"hour": 1, "minute": 59}
